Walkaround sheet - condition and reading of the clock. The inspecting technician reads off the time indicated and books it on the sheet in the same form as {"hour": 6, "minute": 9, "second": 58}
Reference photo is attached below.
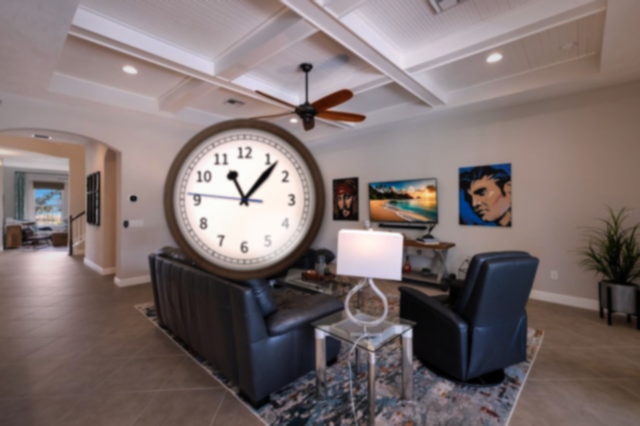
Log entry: {"hour": 11, "minute": 6, "second": 46}
